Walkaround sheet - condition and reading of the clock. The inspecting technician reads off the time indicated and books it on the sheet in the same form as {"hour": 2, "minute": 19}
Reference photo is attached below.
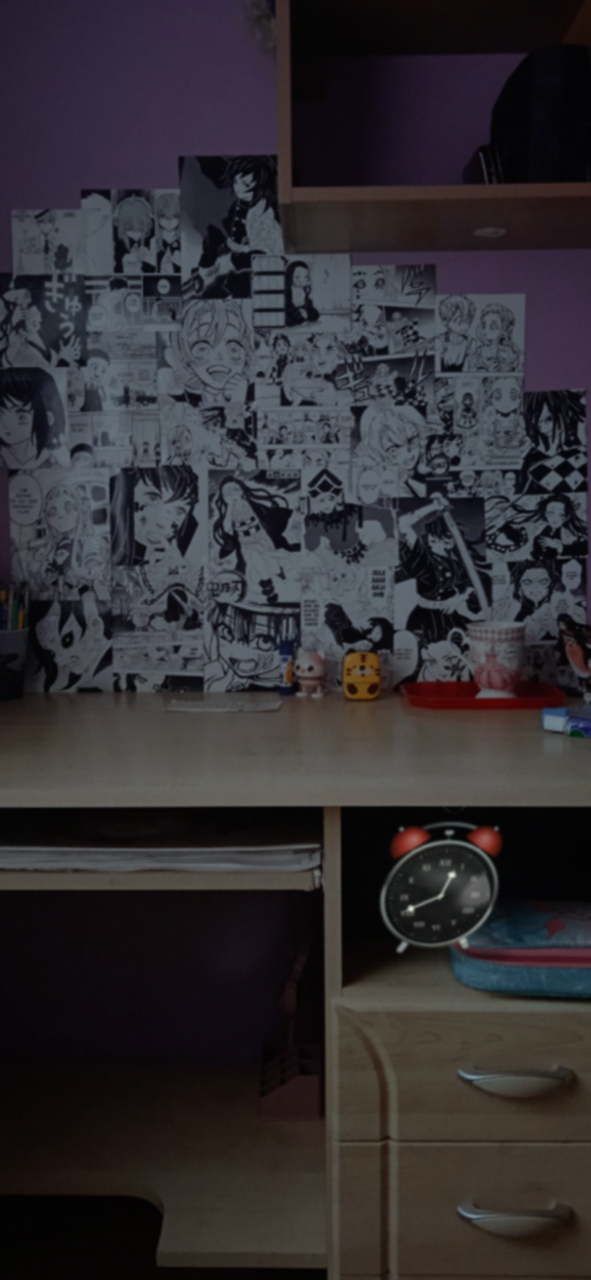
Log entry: {"hour": 12, "minute": 41}
